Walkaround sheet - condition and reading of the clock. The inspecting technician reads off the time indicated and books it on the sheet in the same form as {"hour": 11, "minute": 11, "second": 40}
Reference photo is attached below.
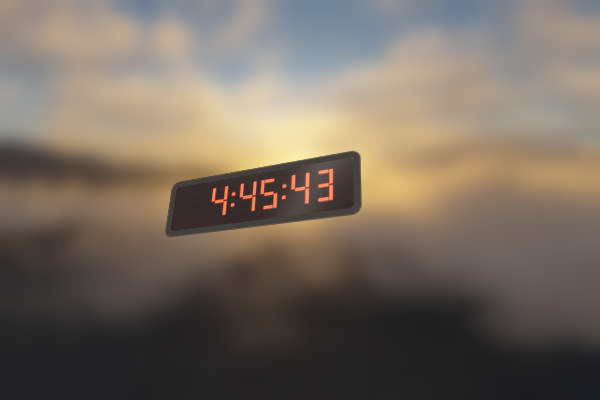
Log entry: {"hour": 4, "minute": 45, "second": 43}
